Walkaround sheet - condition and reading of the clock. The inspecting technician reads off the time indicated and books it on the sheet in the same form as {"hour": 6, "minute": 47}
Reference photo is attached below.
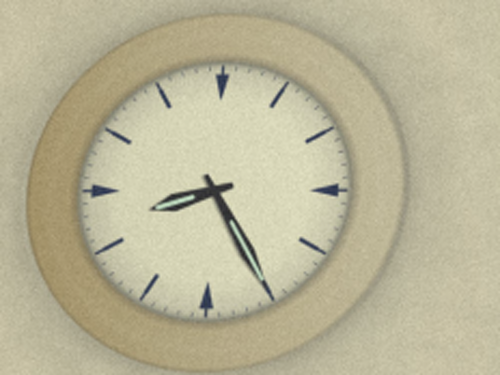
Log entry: {"hour": 8, "minute": 25}
